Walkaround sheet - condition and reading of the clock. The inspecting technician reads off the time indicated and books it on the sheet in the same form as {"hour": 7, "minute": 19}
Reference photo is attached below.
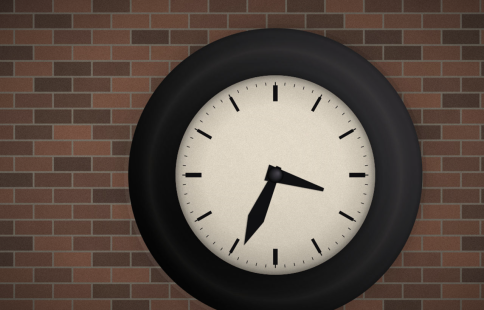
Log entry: {"hour": 3, "minute": 34}
